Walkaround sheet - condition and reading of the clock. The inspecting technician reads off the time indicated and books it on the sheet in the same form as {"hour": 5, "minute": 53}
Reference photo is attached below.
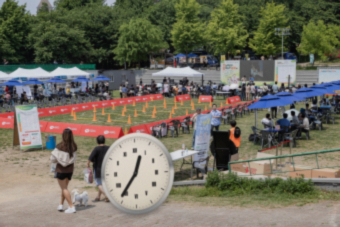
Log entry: {"hour": 12, "minute": 36}
